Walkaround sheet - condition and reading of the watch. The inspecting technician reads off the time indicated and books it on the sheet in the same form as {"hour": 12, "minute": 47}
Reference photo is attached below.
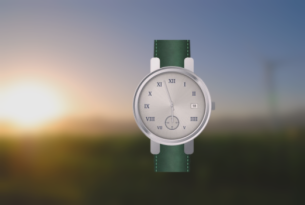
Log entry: {"hour": 5, "minute": 57}
